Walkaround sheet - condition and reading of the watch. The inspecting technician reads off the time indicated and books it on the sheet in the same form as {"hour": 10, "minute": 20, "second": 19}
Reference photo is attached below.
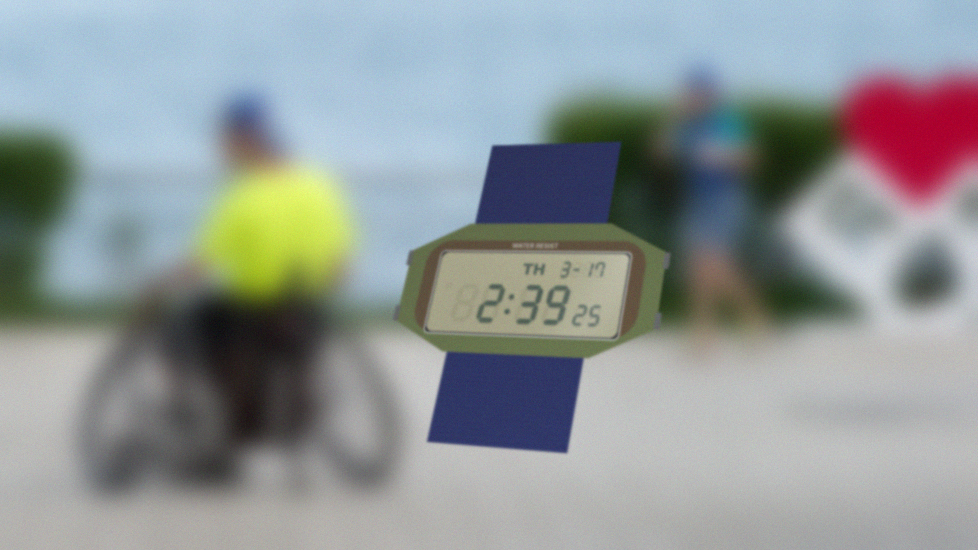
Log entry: {"hour": 2, "minute": 39, "second": 25}
